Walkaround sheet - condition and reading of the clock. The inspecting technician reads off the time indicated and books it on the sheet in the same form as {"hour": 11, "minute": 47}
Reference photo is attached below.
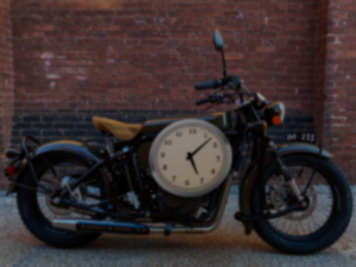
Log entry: {"hour": 5, "minute": 7}
